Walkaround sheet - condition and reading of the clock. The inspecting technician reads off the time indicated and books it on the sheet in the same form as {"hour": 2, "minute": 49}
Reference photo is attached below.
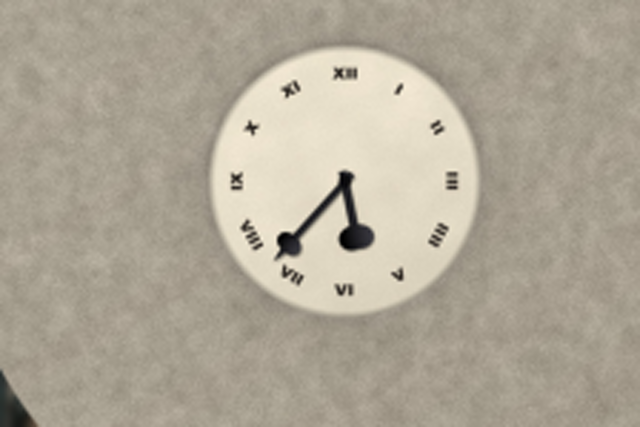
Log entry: {"hour": 5, "minute": 37}
